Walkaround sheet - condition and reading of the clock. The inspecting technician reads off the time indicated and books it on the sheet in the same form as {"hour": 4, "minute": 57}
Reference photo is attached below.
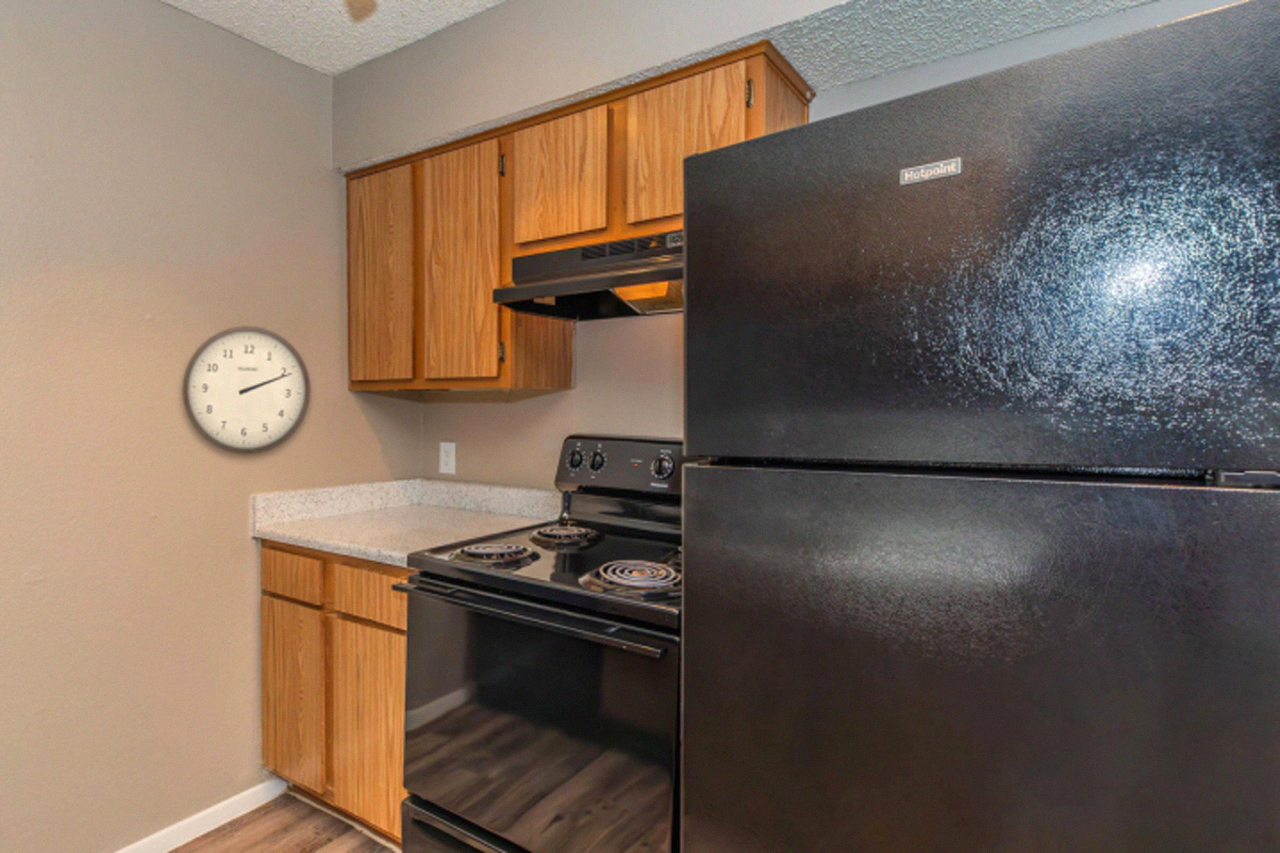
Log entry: {"hour": 2, "minute": 11}
